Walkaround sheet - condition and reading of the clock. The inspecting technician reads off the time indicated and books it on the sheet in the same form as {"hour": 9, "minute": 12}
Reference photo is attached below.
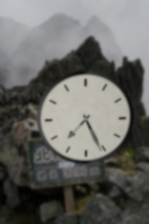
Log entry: {"hour": 7, "minute": 26}
